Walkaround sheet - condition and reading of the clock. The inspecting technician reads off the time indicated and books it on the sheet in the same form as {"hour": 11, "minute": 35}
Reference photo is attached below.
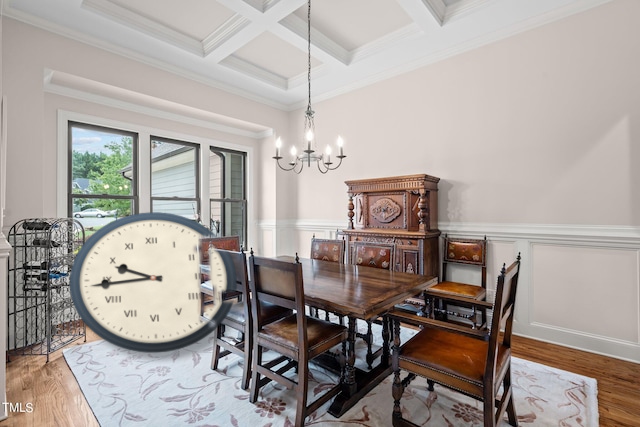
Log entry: {"hour": 9, "minute": 44}
